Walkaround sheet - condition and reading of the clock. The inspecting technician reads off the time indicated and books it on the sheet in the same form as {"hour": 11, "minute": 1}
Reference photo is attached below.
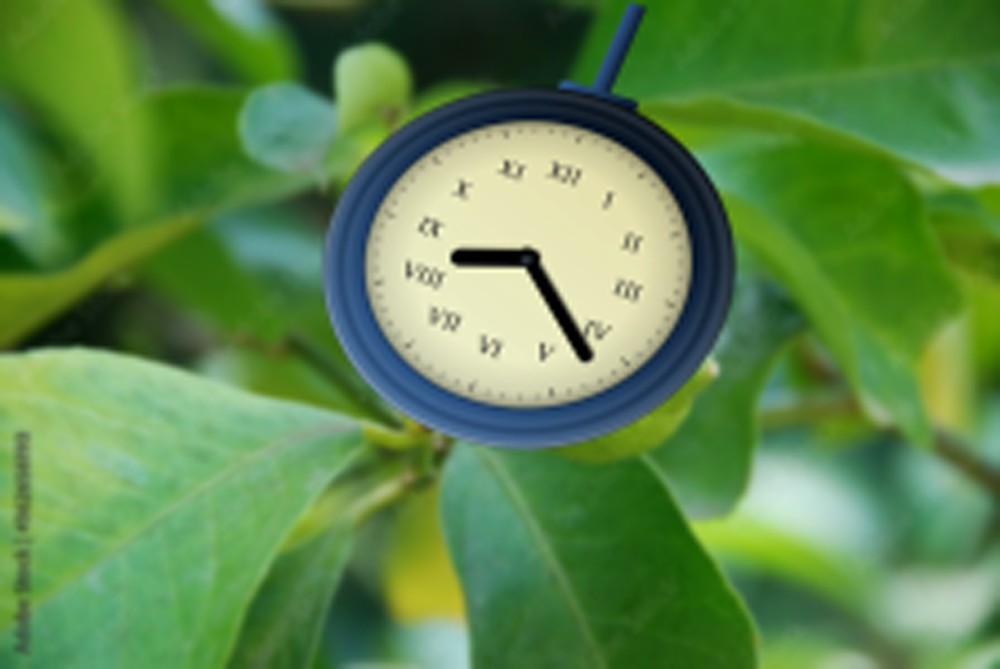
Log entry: {"hour": 8, "minute": 22}
